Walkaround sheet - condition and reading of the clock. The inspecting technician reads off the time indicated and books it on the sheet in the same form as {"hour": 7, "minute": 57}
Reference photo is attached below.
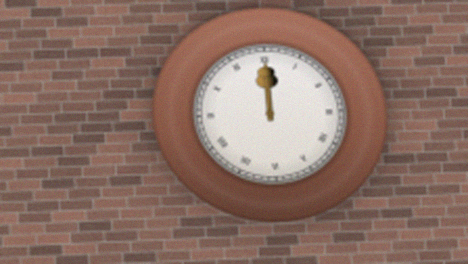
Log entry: {"hour": 12, "minute": 0}
